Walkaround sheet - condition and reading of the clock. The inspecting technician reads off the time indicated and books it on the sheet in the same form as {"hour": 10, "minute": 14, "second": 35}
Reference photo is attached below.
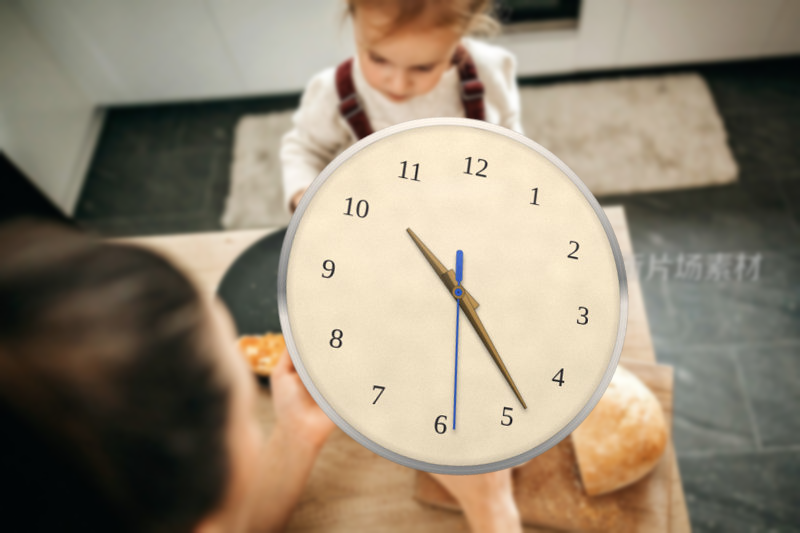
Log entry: {"hour": 10, "minute": 23, "second": 29}
